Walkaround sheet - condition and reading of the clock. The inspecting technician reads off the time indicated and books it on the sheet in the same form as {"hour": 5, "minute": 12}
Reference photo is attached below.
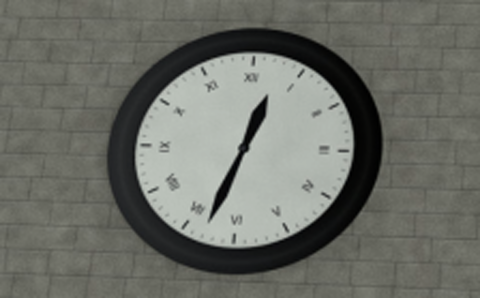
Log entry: {"hour": 12, "minute": 33}
